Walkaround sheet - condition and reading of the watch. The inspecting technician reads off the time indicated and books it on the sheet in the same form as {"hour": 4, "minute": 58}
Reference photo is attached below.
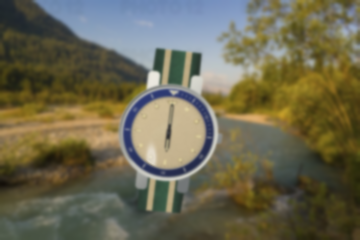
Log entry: {"hour": 6, "minute": 0}
